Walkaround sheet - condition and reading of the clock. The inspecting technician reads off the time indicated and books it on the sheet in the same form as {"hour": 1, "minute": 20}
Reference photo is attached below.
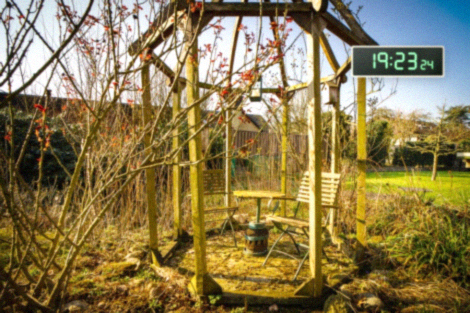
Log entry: {"hour": 19, "minute": 23}
